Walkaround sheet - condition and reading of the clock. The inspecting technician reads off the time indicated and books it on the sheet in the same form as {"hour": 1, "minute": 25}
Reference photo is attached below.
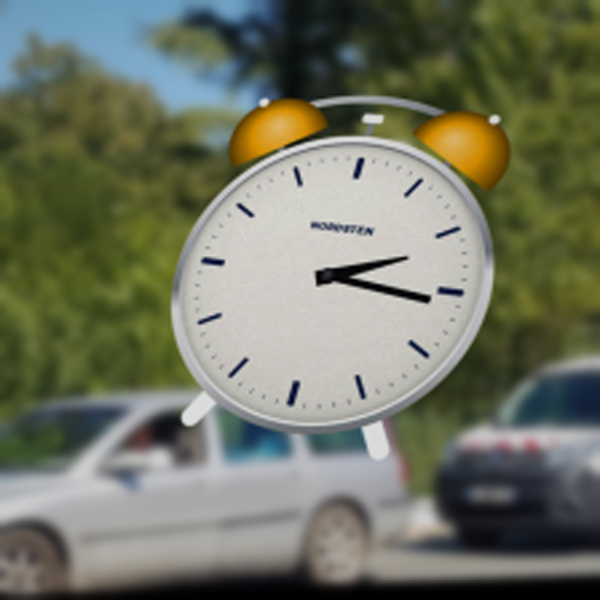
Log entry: {"hour": 2, "minute": 16}
